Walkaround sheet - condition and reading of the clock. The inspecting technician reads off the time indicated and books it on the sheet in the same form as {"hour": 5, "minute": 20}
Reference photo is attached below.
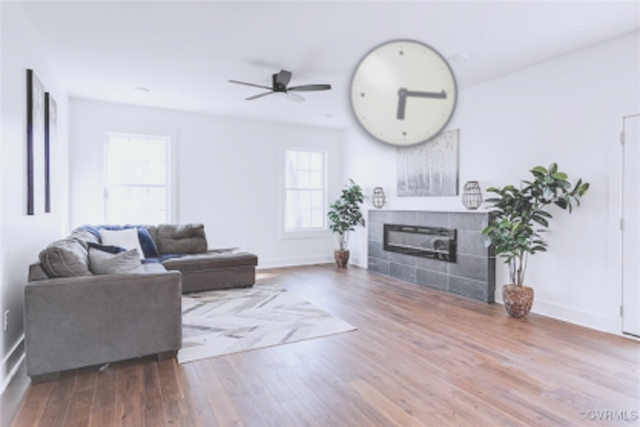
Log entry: {"hour": 6, "minute": 16}
